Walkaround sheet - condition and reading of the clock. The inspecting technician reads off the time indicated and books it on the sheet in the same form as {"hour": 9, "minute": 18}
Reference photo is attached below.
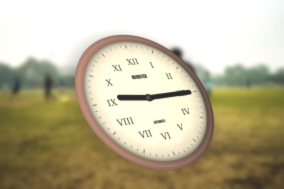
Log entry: {"hour": 9, "minute": 15}
